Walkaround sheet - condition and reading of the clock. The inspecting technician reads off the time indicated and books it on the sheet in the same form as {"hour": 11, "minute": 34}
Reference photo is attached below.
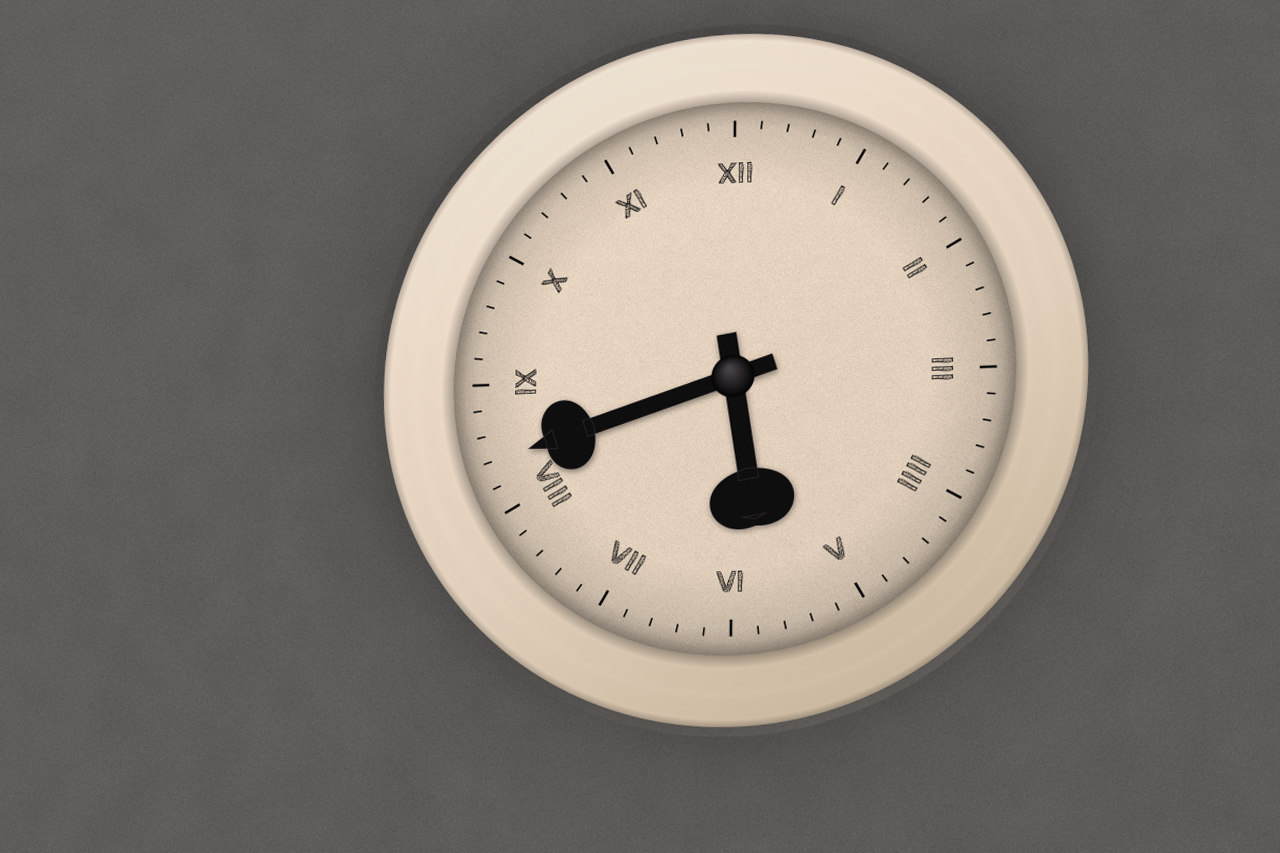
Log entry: {"hour": 5, "minute": 42}
